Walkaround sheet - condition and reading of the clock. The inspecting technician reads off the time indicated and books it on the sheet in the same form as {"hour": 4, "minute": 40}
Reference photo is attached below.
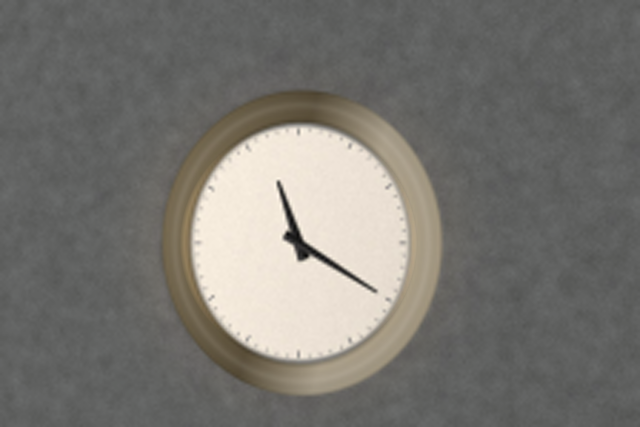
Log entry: {"hour": 11, "minute": 20}
